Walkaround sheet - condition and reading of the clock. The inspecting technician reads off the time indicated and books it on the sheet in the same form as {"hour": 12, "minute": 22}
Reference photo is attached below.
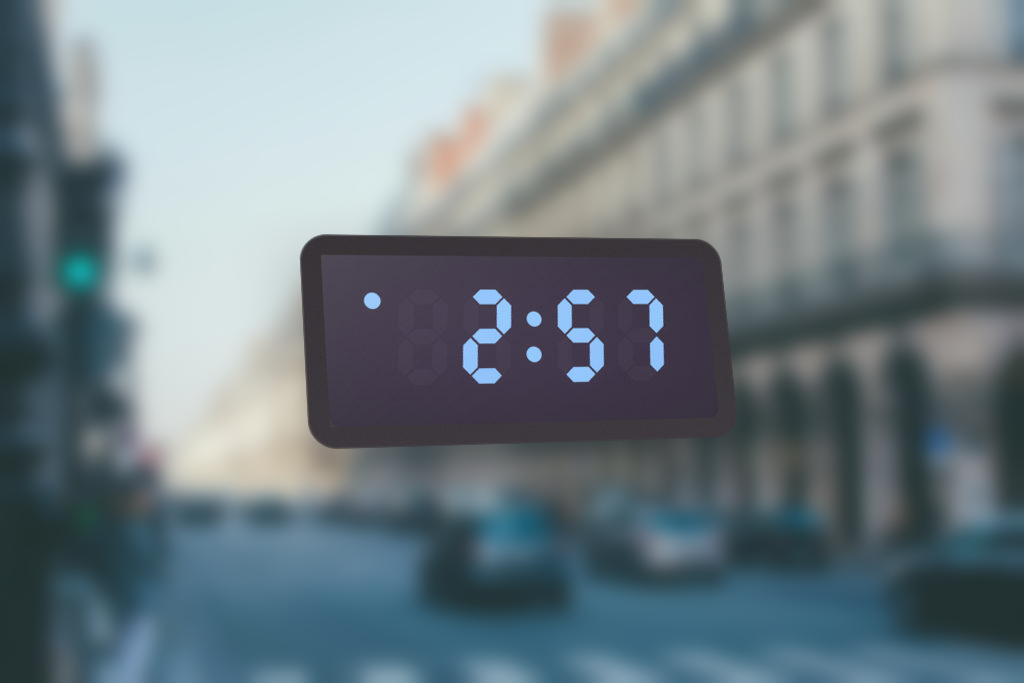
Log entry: {"hour": 2, "minute": 57}
